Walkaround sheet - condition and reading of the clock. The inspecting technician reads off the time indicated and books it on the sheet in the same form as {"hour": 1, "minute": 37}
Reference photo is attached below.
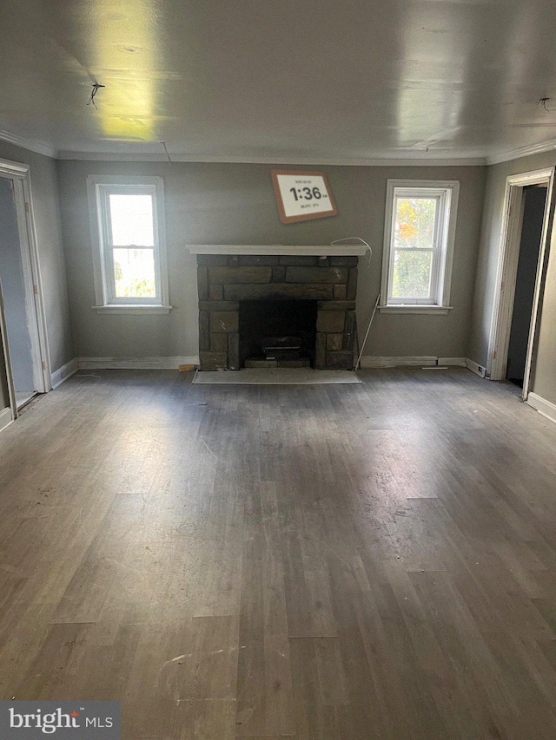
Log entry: {"hour": 1, "minute": 36}
